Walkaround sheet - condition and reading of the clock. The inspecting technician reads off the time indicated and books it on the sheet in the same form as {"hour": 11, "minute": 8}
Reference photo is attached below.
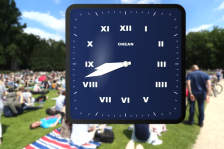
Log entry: {"hour": 8, "minute": 42}
